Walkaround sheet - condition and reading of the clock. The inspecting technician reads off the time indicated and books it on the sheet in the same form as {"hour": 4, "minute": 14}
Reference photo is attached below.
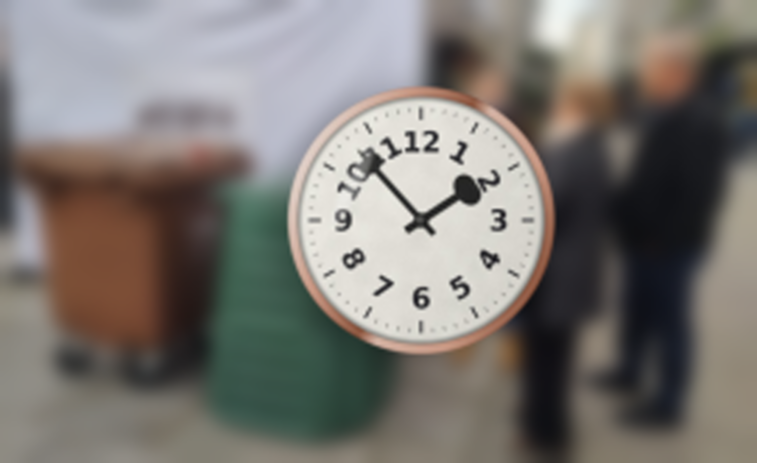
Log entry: {"hour": 1, "minute": 53}
